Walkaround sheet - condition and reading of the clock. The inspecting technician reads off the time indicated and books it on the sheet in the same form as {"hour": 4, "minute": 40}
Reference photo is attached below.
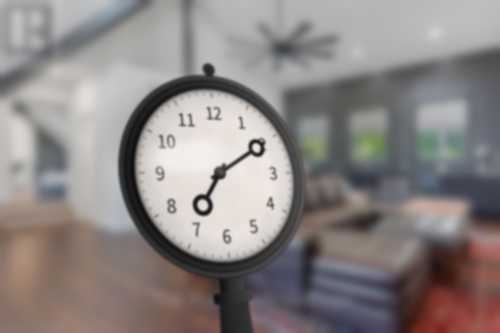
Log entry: {"hour": 7, "minute": 10}
